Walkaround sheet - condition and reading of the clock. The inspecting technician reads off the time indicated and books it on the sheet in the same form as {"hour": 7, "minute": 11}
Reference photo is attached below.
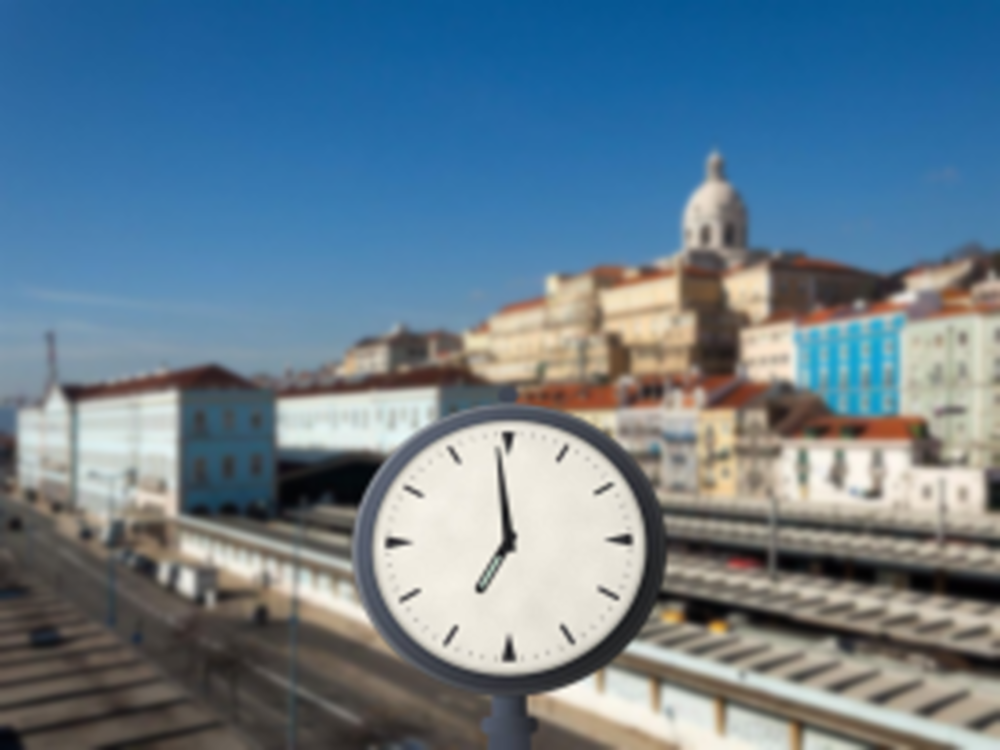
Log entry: {"hour": 6, "minute": 59}
